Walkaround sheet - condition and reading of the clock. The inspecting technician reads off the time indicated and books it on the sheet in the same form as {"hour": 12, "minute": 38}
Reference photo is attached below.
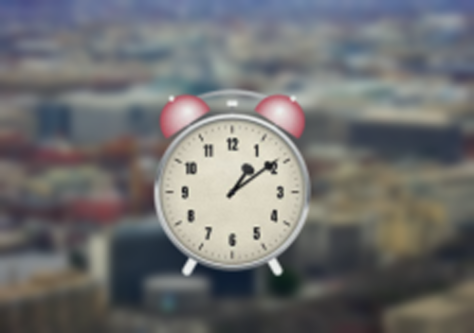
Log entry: {"hour": 1, "minute": 9}
